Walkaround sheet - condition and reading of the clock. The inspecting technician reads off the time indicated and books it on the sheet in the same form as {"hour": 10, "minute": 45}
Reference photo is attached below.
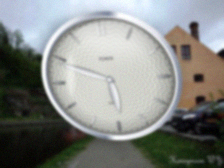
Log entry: {"hour": 5, "minute": 49}
